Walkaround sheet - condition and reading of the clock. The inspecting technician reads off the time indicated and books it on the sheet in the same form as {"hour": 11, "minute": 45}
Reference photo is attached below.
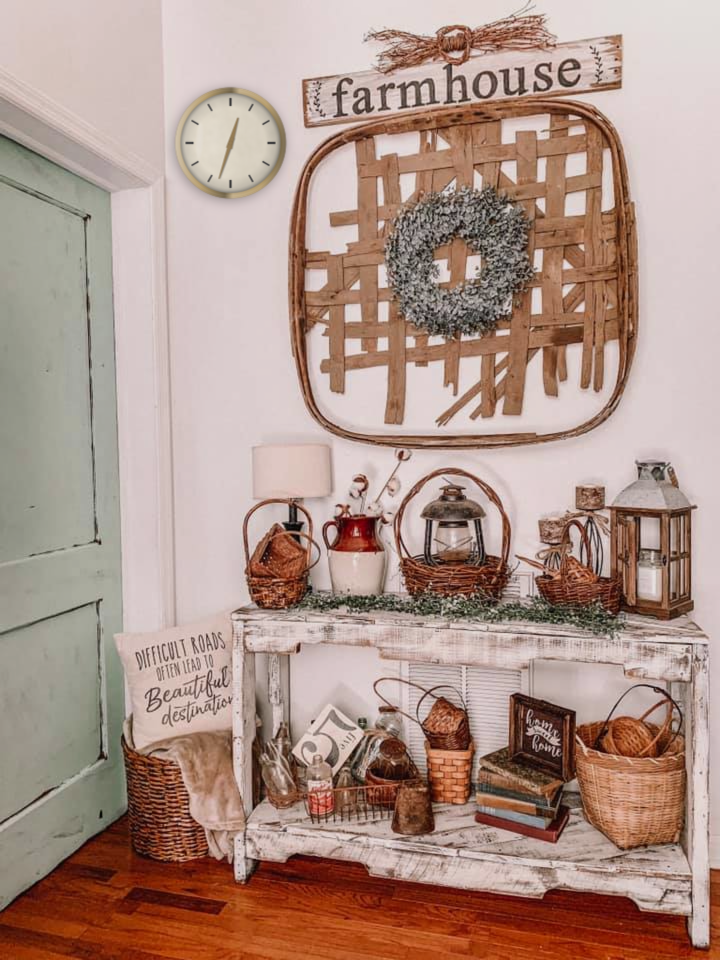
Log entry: {"hour": 12, "minute": 33}
